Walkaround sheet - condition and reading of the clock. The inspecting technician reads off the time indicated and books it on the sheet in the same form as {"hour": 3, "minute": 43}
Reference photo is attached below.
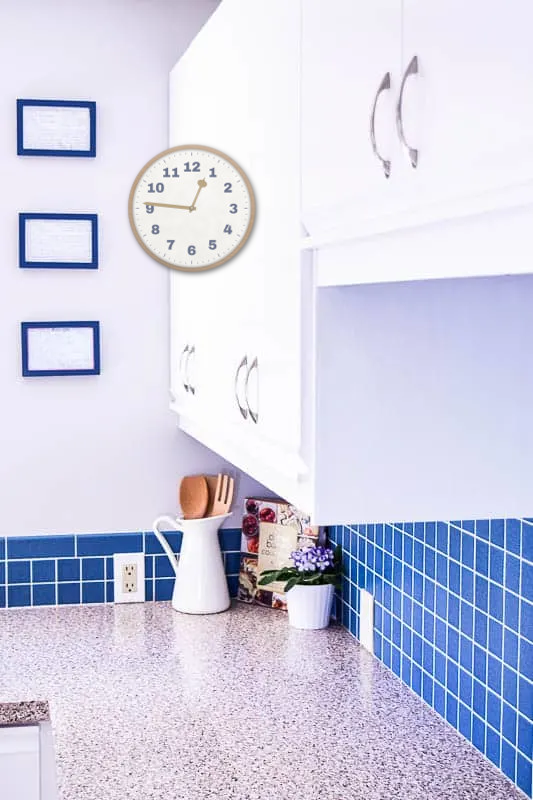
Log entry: {"hour": 12, "minute": 46}
